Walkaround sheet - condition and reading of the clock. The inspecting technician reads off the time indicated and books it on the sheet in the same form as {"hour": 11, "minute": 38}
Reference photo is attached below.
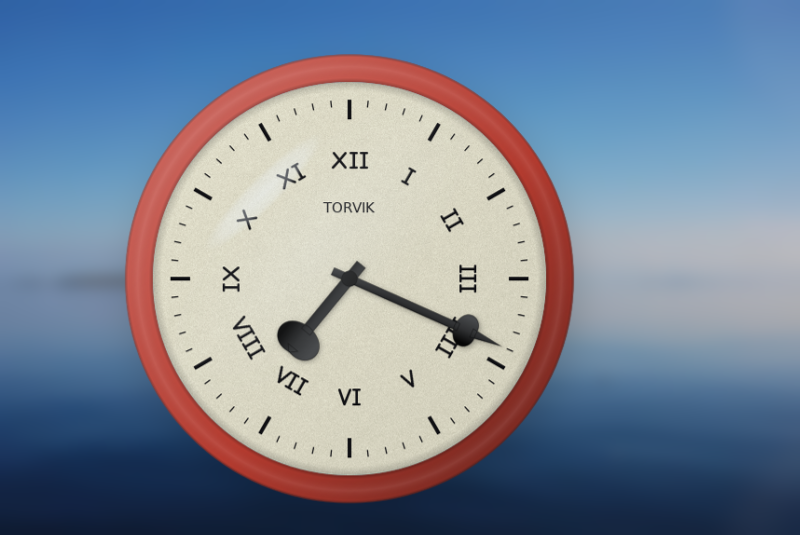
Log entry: {"hour": 7, "minute": 19}
